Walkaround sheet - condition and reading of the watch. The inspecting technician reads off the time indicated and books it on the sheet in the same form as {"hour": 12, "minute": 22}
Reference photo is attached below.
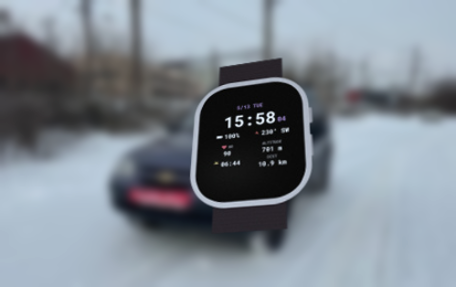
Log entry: {"hour": 15, "minute": 58}
